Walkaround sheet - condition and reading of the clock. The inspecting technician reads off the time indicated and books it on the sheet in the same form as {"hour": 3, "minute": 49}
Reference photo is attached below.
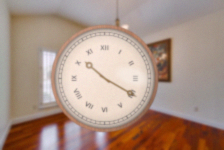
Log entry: {"hour": 10, "minute": 20}
